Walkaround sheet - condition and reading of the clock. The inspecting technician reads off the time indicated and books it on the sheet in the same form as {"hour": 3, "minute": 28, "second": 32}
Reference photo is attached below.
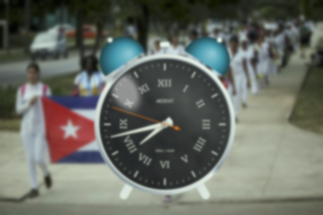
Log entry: {"hour": 7, "minute": 42, "second": 48}
